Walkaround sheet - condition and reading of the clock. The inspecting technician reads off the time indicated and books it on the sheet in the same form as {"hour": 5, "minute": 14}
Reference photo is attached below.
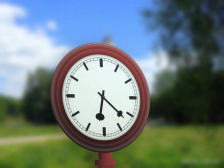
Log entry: {"hour": 6, "minute": 22}
